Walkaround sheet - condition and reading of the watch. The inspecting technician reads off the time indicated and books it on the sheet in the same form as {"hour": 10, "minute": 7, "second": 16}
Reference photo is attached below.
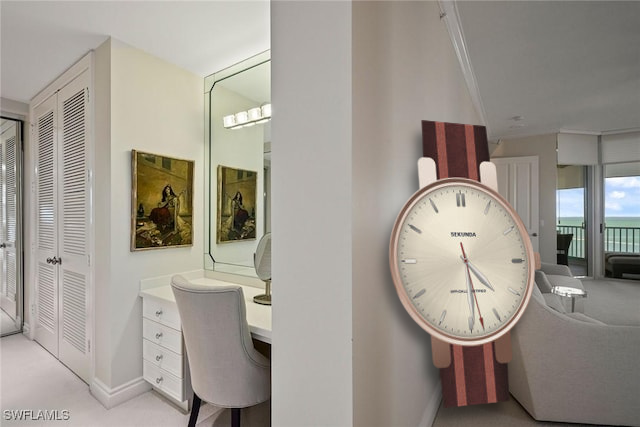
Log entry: {"hour": 4, "minute": 29, "second": 28}
